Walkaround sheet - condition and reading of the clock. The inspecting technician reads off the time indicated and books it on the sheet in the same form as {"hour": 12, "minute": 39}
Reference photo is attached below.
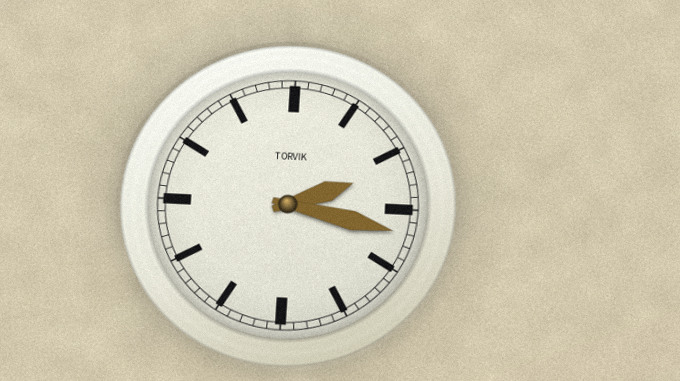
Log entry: {"hour": 2, "minute": 17}
